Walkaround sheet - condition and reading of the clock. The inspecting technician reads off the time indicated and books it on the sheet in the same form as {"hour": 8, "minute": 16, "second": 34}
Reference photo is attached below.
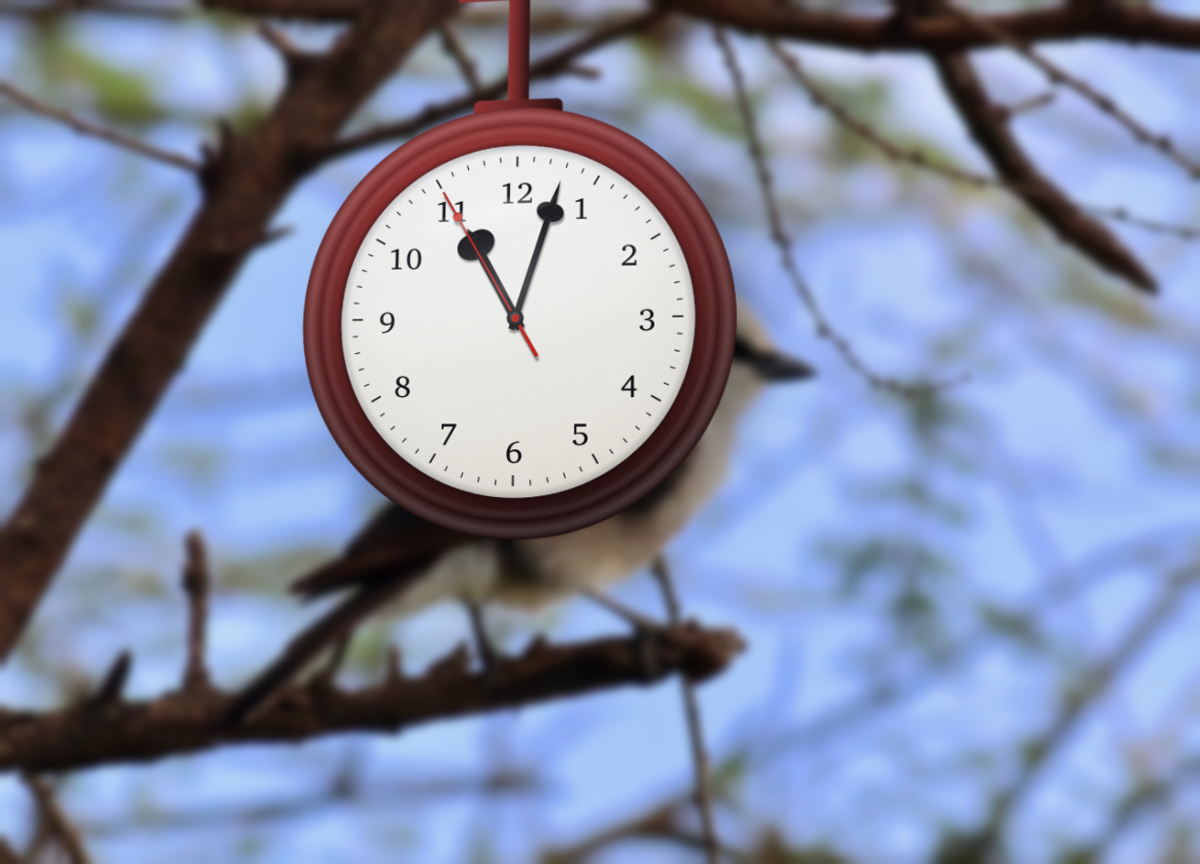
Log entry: {"hour": 11, "minute": 2, "second": 55}
